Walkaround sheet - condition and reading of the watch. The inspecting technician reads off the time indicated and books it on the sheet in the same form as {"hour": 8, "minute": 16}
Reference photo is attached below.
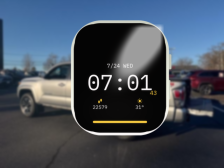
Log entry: {"hour": 7, "minute": 1}
